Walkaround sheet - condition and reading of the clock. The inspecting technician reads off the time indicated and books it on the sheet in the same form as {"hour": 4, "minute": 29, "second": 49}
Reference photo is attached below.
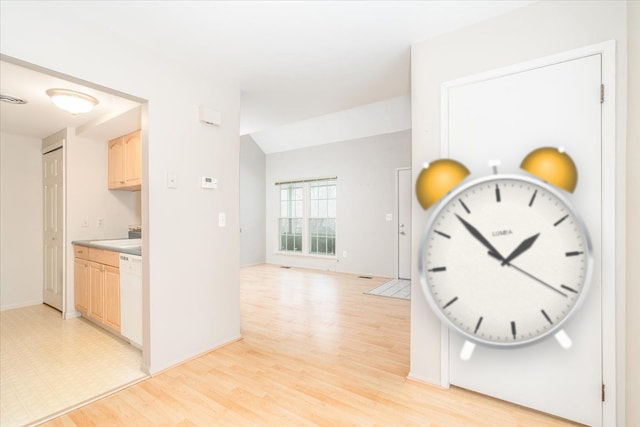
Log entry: {"hour": 1, "minute": 53, "second": 21}
